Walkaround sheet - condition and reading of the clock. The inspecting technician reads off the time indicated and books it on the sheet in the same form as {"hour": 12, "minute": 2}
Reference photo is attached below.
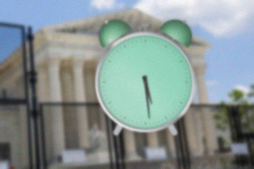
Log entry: {"hour": 5, "minute": 29}
